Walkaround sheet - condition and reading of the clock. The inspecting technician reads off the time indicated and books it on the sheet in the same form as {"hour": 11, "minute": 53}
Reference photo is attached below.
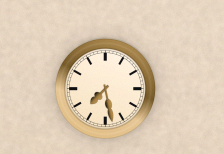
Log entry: {"hour": 7, "minute": 28}
